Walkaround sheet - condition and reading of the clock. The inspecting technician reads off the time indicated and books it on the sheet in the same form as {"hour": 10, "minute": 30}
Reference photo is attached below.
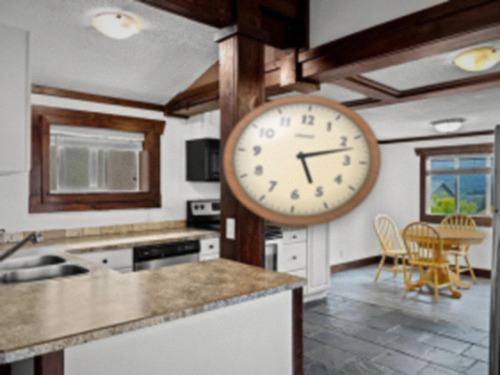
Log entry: {"hour": 5, "minute": 12}
